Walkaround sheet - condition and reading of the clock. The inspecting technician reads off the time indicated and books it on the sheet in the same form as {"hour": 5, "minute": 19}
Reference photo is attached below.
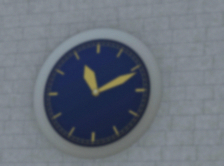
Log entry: {"hour": 11, "minute": 11}
